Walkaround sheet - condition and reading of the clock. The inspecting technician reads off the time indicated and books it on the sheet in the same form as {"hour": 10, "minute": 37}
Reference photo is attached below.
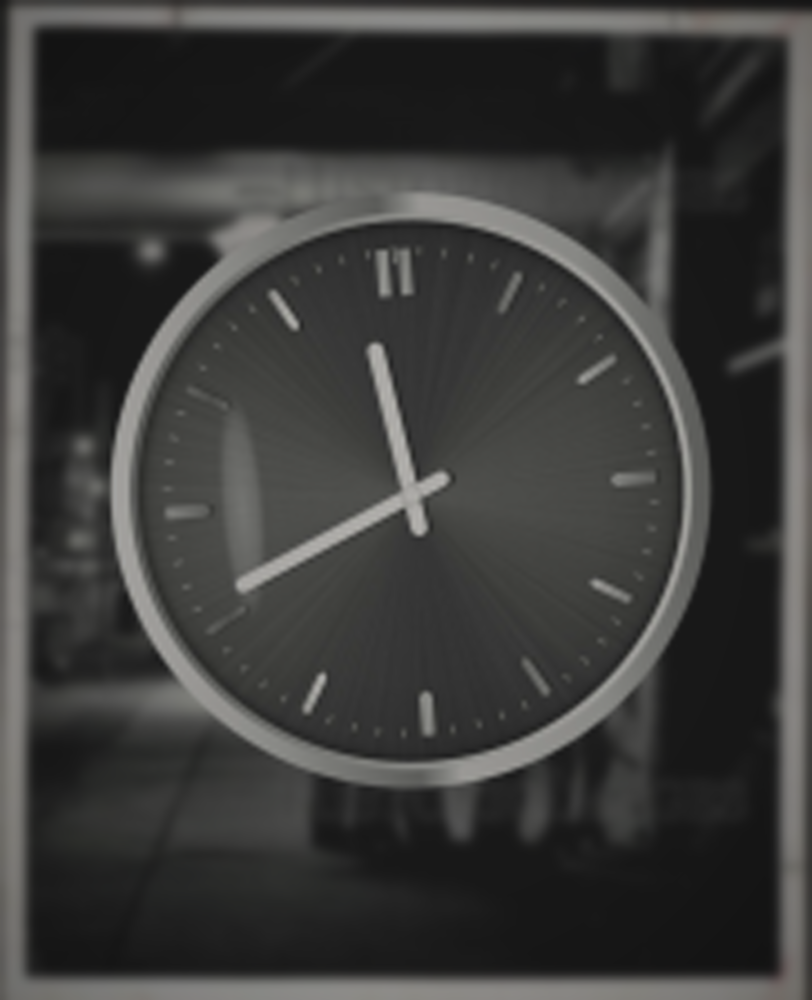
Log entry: {"hour": 11, "minute": 41}
